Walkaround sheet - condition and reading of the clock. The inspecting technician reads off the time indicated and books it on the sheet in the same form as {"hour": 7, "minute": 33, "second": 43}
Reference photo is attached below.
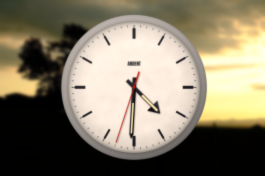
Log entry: {"hour": 4, "minute": 30, "second": 33}
